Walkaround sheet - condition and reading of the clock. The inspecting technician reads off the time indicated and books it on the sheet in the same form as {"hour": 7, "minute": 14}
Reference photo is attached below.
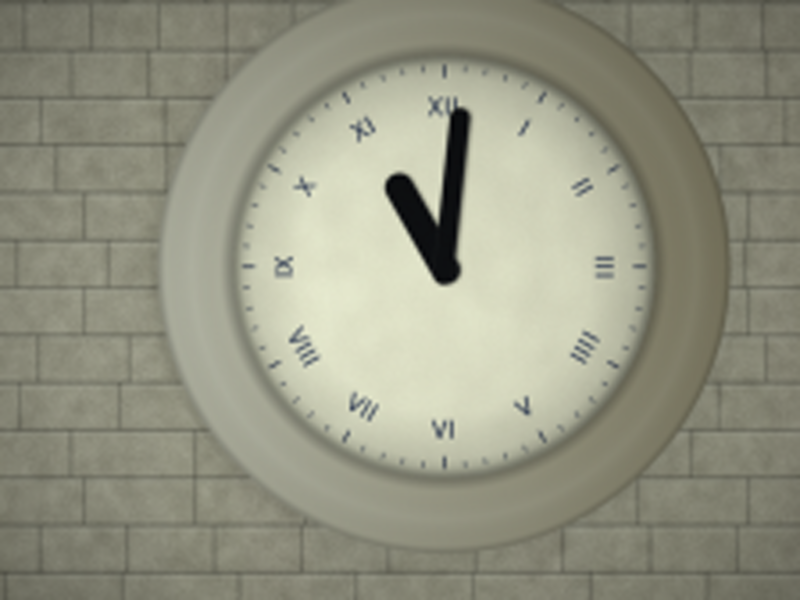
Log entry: {"hour": 11, "minute": 1}
